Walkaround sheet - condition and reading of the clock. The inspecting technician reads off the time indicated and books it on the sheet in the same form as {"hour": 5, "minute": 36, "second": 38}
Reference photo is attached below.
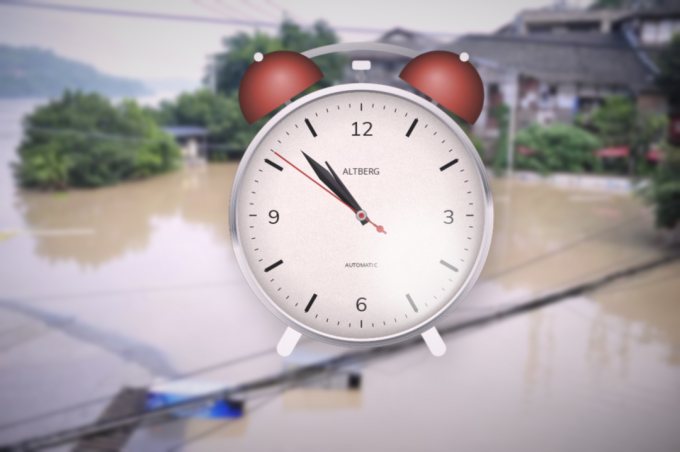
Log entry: {"hour": 10, "minute": 52, "second": 51}
